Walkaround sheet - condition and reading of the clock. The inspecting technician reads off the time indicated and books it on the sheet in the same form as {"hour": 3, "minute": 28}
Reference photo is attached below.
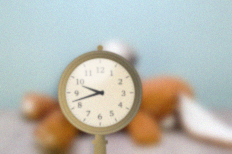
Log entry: {"hour": 9, "minute": 42}
